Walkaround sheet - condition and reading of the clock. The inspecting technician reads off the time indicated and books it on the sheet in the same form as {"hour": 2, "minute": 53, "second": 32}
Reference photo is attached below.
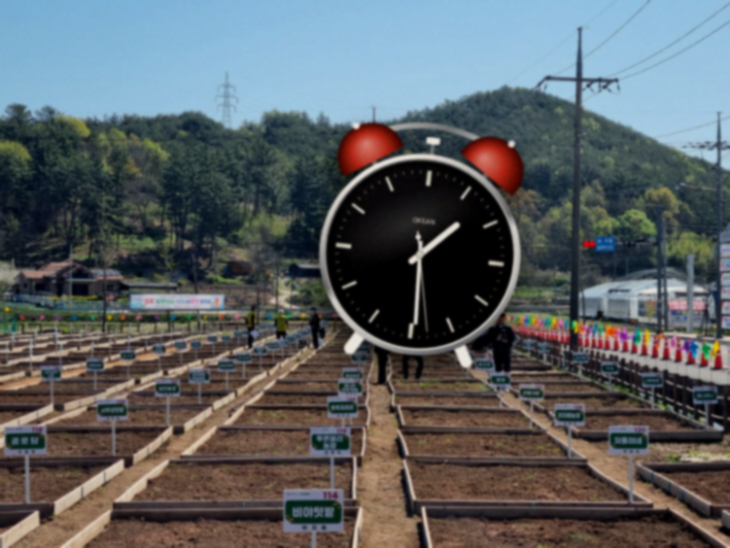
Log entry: {"hour": 1, "minute": 29, "second": 28}
